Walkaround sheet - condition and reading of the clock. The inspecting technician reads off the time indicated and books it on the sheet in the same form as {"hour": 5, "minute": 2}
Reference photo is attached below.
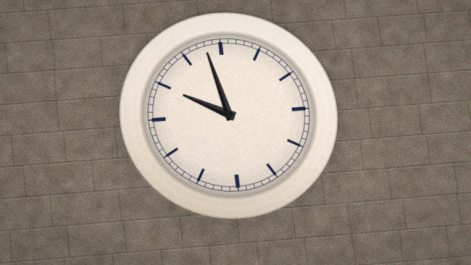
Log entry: {"hour": 9, "minute": 58}
